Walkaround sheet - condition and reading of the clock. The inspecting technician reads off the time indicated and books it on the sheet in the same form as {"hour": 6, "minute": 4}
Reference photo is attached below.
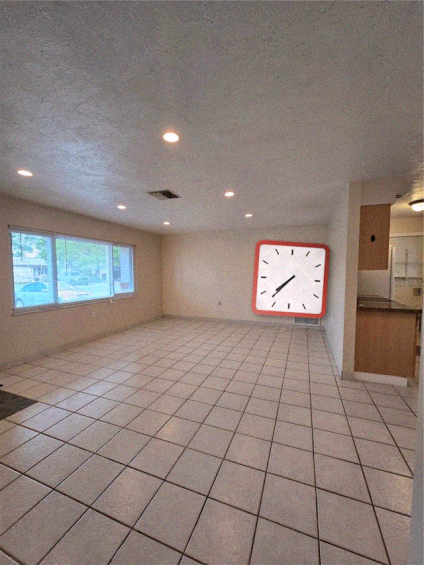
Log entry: {"hour": 7, "minute": 37}
